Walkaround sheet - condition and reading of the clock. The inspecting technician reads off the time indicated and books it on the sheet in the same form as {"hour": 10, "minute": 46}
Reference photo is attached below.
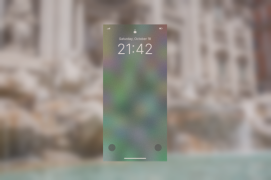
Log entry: {"hour": 21, "minute": 42}
